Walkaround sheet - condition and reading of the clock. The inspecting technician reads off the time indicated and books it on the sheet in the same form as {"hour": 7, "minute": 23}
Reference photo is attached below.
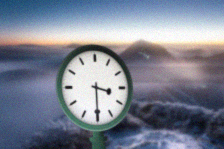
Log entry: {"hour": 3, "minute": 30}
